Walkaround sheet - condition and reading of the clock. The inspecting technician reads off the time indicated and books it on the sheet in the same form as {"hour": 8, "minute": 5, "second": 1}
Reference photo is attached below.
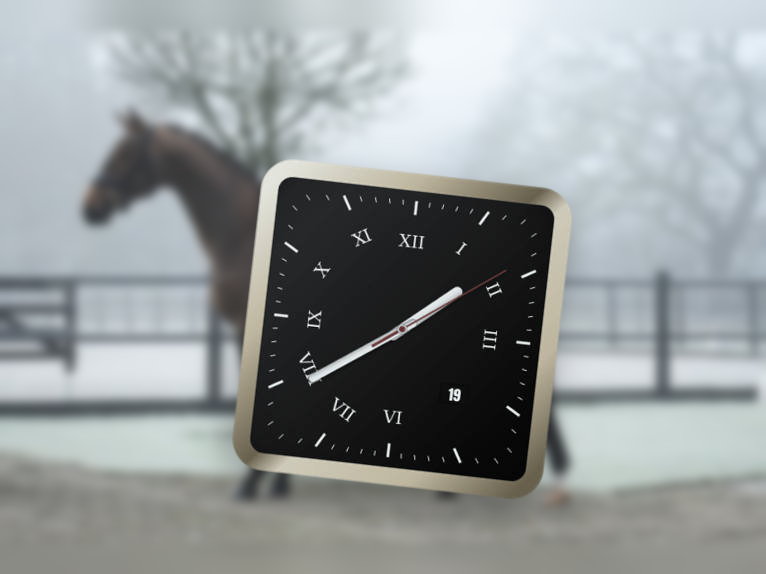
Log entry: {"hour": 1, "minute": 39, "second": 9}
